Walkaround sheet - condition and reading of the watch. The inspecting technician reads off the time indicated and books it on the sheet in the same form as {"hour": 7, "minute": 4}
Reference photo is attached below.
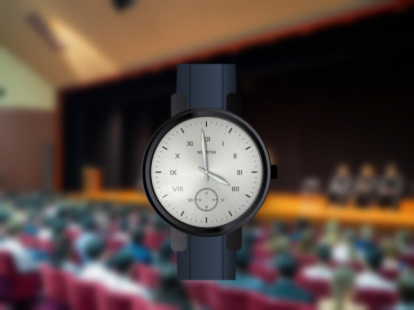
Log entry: {"hour": 3, "minute": 59}
